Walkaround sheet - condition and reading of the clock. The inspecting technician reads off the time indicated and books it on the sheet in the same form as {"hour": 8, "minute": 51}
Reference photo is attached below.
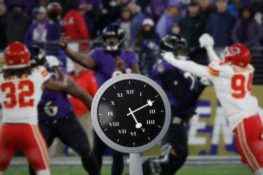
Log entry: {"hour": 5, "minute": 11}
